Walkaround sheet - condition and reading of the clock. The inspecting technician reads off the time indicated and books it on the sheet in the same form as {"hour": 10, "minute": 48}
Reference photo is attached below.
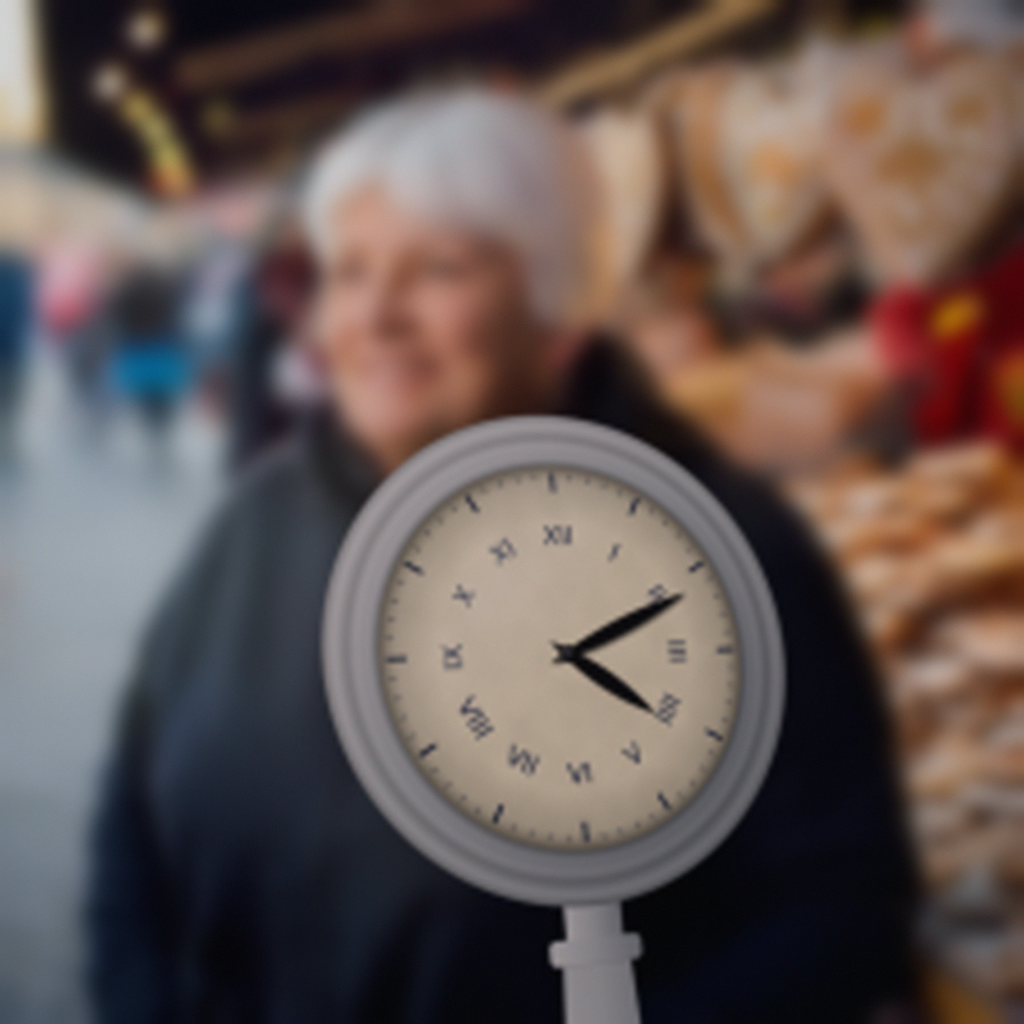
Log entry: {"hour": 4, "minute": 11}
